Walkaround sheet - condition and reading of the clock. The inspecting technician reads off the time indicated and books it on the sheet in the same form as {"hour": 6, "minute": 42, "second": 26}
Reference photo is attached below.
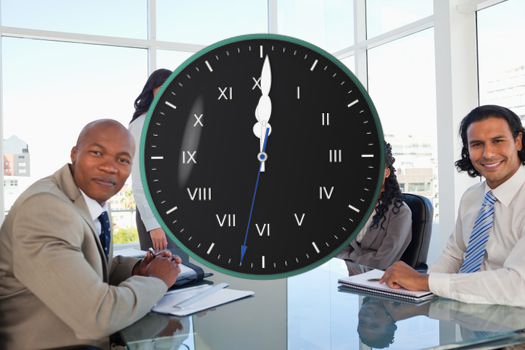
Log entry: {"hour": 12, "minute": 0, "second": 32}
